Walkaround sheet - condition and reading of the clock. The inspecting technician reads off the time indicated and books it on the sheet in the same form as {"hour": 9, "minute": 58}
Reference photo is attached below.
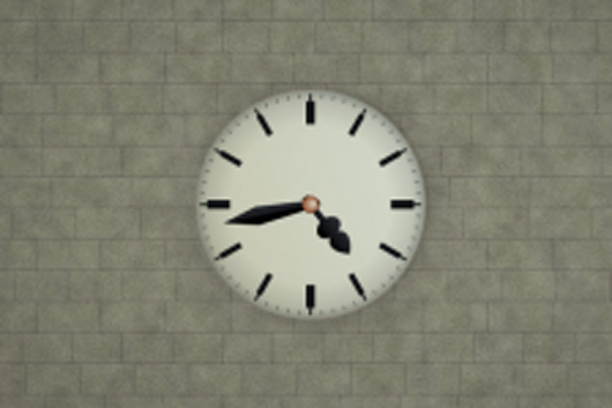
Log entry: {"hour": 4, "minute": 43}
